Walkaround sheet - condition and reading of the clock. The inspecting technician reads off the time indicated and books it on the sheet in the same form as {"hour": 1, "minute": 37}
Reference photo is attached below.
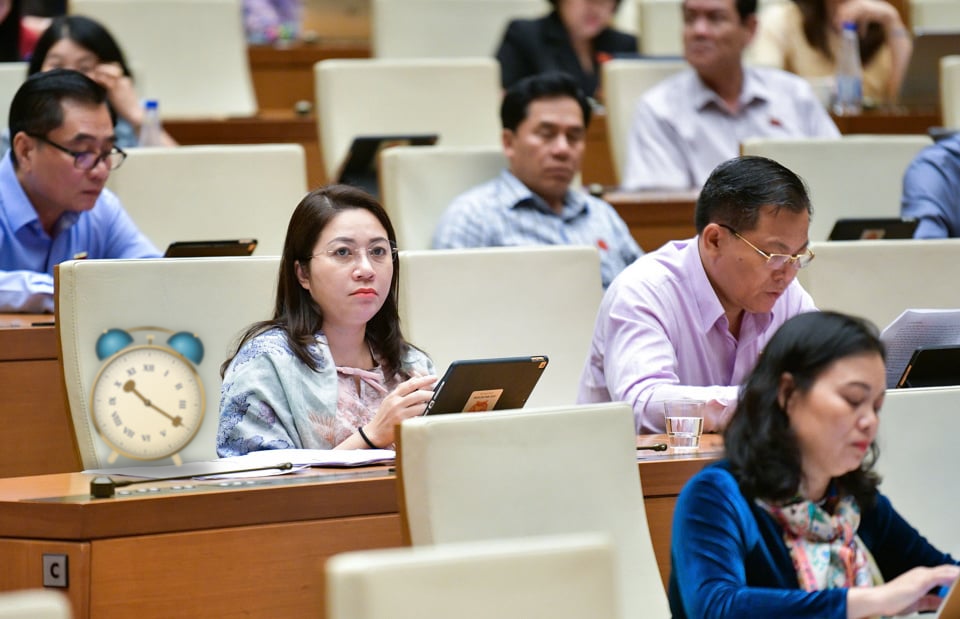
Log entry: {"hour": 10, "minute": 20}
